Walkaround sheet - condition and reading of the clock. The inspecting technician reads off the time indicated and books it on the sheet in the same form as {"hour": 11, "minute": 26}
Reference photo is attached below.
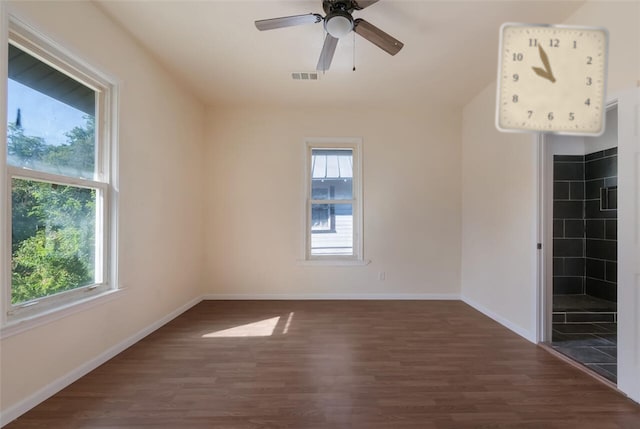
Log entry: {"hour": 9, "minute": 56}
